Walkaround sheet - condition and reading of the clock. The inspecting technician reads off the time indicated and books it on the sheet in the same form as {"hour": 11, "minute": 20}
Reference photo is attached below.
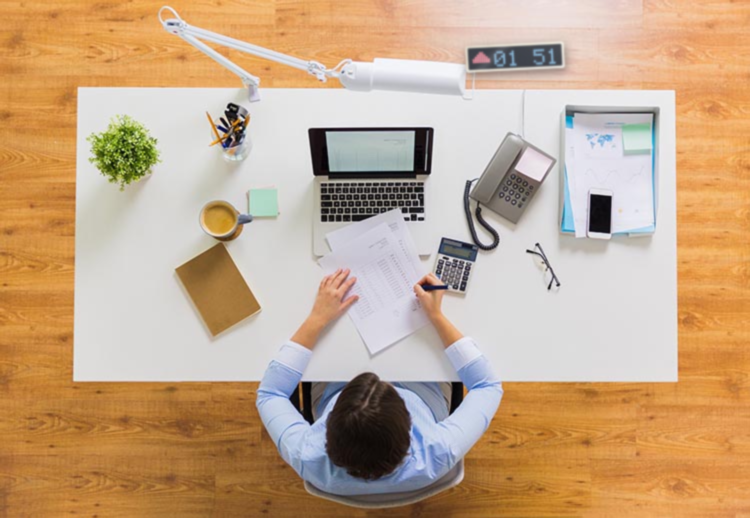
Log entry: {"hour": 1, "minute": 51}
